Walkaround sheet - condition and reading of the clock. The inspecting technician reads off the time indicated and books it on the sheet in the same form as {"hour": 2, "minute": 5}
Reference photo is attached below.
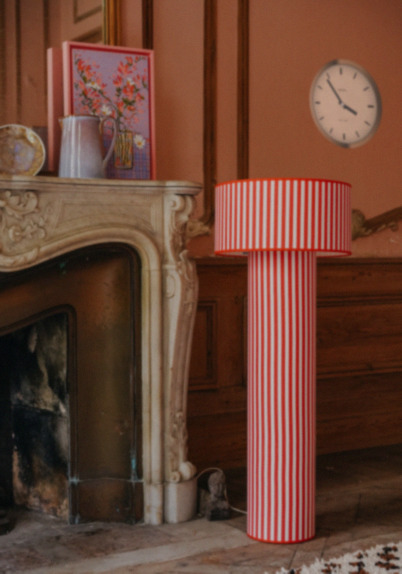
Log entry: {"hour": 3, "minute": 54}
